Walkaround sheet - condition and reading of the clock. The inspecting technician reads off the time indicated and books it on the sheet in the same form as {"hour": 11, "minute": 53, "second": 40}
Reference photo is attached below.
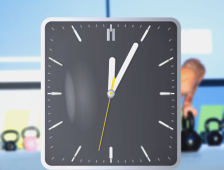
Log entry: {"hour": 12, "minute": 4, "second": 32}
